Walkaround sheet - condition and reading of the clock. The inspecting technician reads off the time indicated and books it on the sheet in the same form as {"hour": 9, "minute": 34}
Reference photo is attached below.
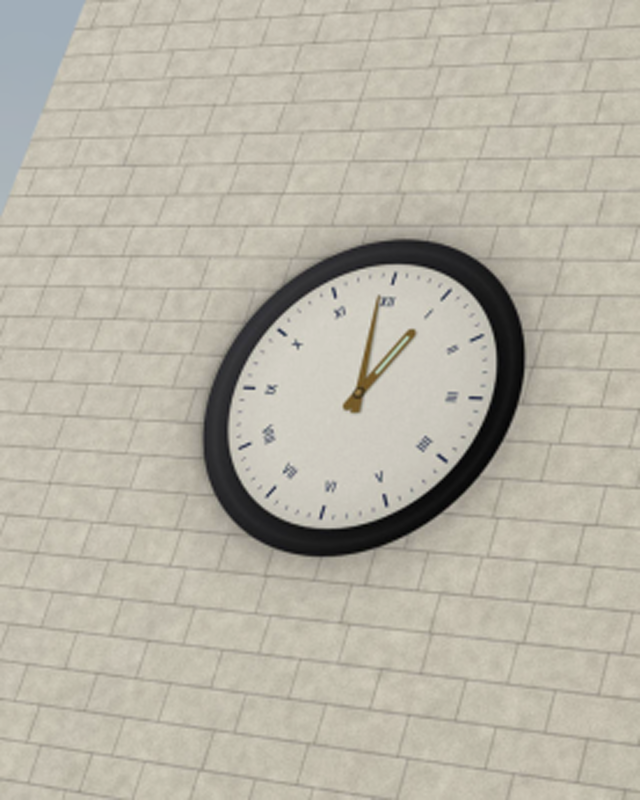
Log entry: {"hour": 12, "minute": 59}
